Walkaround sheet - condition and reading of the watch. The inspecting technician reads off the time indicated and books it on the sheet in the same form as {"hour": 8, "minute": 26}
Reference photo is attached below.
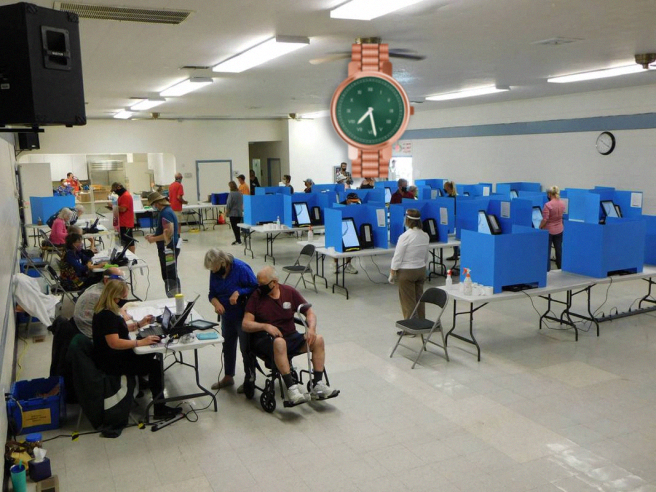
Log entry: {"hour": 7, "minute": 28}
